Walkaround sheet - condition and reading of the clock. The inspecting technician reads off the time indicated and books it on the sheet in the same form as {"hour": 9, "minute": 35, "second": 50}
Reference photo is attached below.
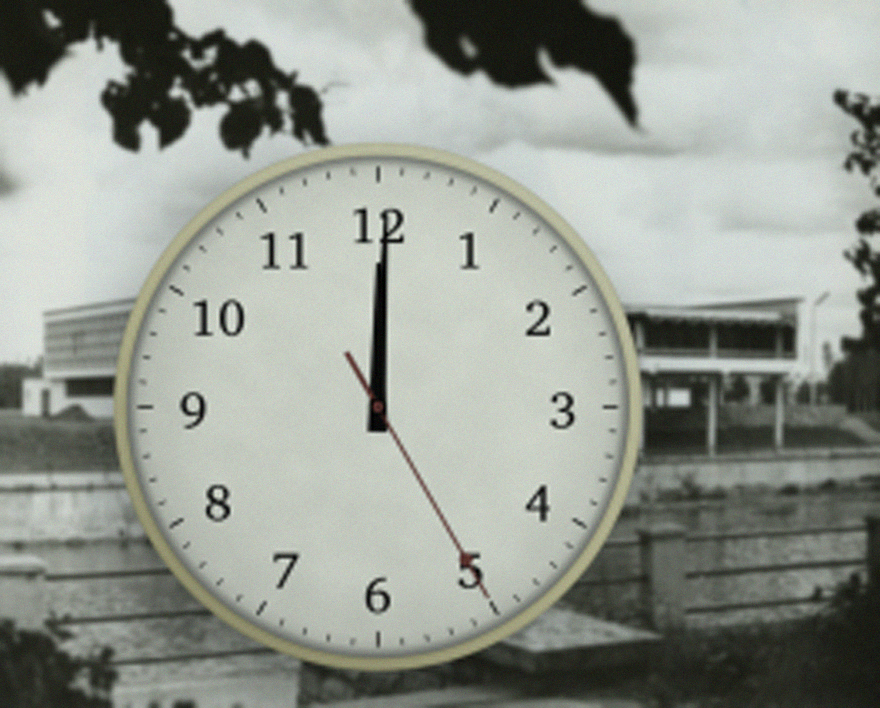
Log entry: {"hour": 12, "minute": 0, "second": 25}
